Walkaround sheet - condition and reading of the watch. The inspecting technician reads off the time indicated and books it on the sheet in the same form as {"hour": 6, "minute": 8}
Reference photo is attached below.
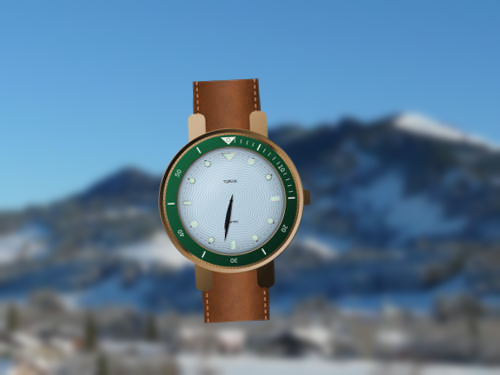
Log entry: {"hour": 6, "minute": 32}
